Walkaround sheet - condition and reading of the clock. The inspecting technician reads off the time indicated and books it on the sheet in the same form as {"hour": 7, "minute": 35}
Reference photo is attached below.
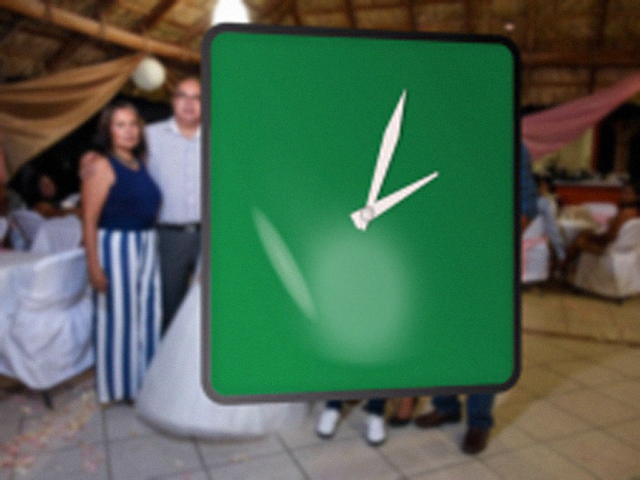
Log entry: {"hour": 2, "minute": 3}
